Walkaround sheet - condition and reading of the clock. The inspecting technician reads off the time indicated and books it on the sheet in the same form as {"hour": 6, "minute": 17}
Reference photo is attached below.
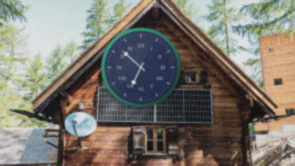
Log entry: {"hour": 6, "minute": 52}
